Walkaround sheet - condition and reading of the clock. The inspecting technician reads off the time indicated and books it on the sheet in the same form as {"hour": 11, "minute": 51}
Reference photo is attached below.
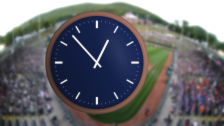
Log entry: {"hour": 12, "minute": 53}
